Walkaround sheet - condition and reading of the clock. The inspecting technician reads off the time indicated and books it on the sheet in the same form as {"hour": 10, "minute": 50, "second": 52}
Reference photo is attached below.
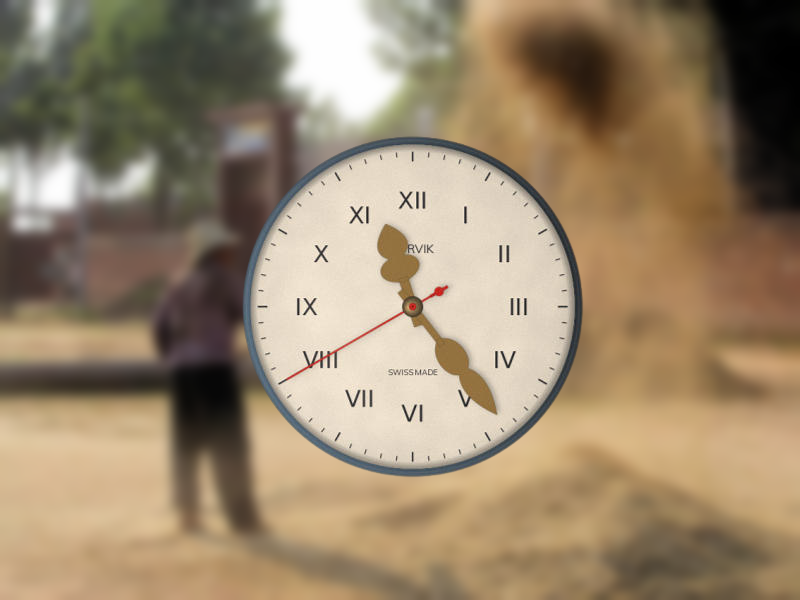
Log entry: {"hour": 11, "minute": 23, "second": 40}
